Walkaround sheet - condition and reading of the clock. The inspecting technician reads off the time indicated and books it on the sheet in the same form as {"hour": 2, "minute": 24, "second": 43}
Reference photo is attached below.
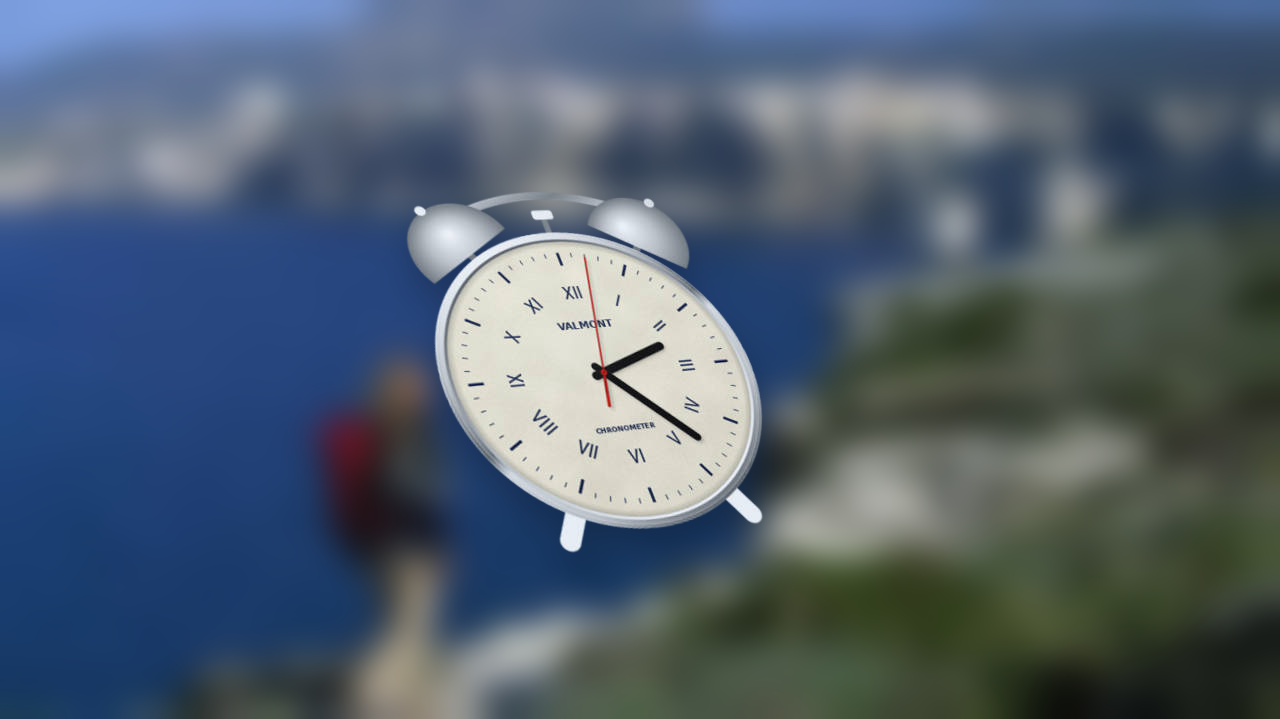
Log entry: {"hour": 2, "minute": 23, "second": 2}
